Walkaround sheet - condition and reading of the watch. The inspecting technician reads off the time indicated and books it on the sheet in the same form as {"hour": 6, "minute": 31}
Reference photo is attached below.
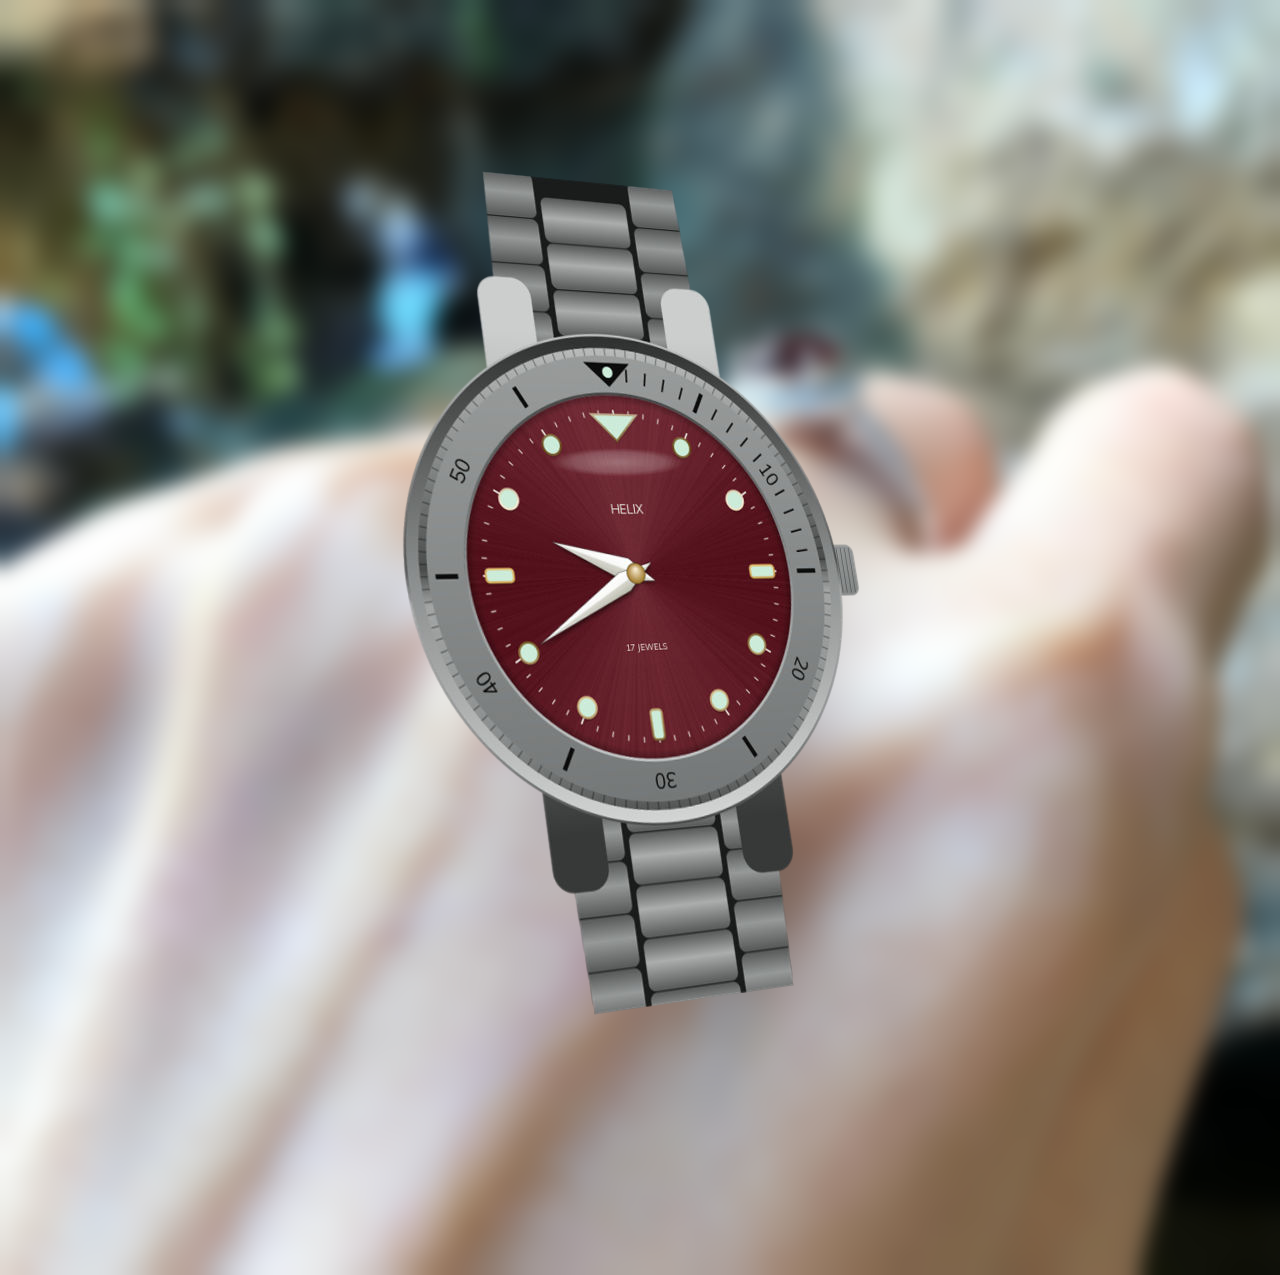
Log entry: {"hour": 9, "minute": 40}
